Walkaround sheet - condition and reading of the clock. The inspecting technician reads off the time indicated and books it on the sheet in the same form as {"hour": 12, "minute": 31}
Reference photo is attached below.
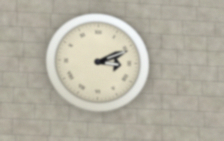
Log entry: {"hour": 3, "minute": 11}
